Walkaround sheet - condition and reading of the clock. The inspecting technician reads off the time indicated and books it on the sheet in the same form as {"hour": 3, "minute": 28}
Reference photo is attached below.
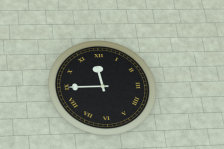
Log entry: {"hour": 11, "minute": 45}
